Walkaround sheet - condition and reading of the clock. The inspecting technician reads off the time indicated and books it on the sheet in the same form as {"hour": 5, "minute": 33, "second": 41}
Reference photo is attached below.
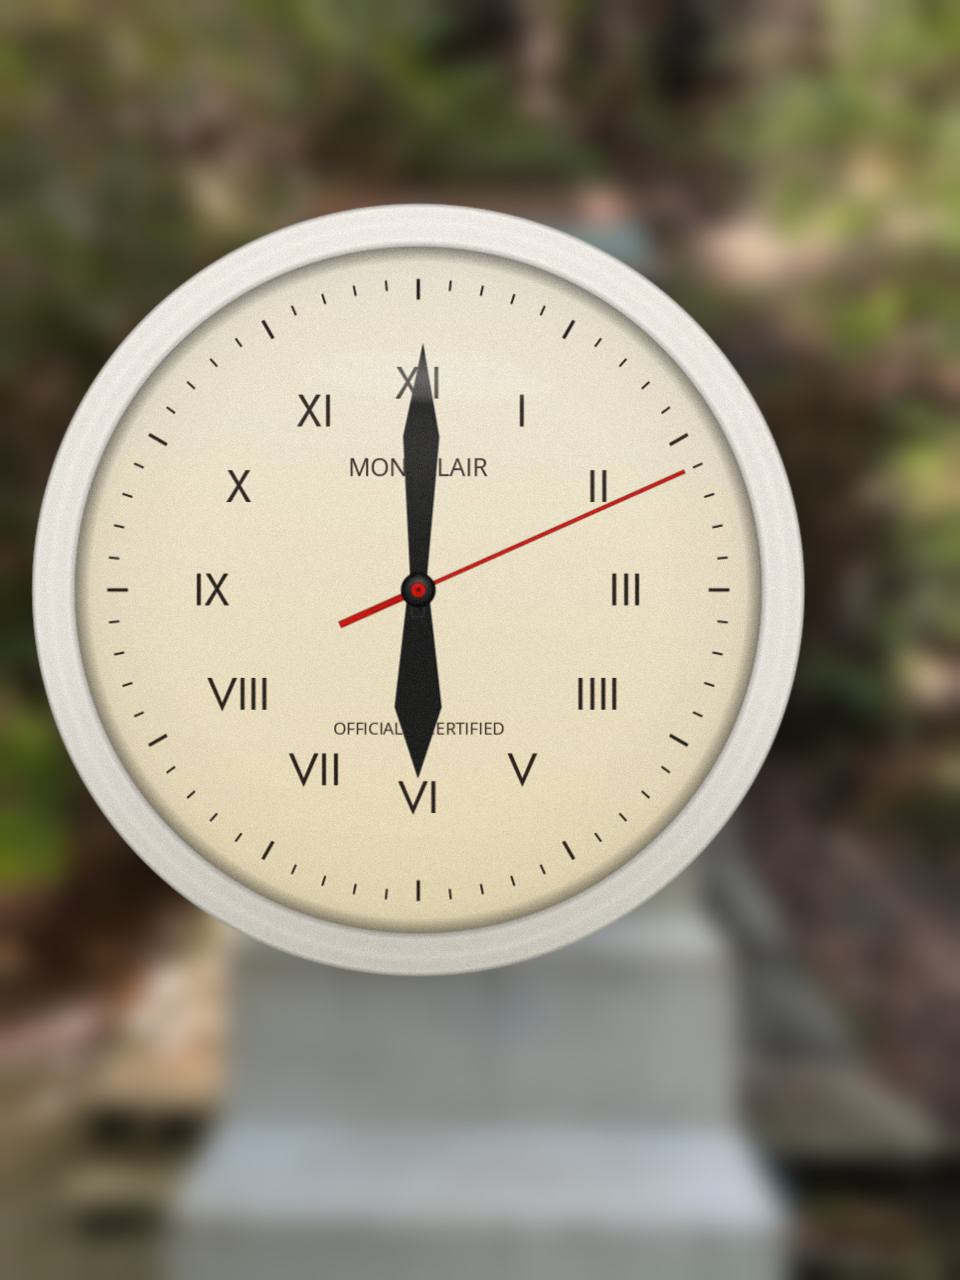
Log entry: {"hour": 6, "minute": 0, "second": 11}
